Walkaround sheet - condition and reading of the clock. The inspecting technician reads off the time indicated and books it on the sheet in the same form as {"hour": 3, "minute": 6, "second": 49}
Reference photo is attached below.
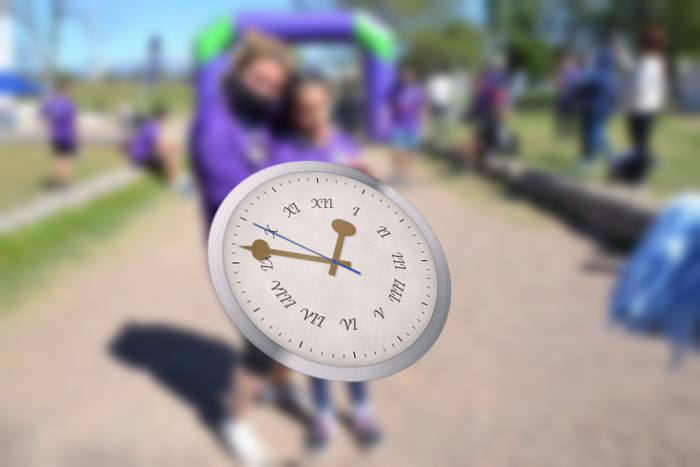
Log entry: {"hour": 12, "minute": 46, "second": 50}
